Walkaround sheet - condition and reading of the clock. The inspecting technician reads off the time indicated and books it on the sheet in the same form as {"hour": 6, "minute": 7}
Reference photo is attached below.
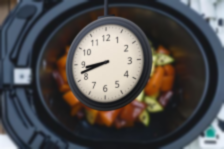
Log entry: {"hour": 8, "minute": 42}
